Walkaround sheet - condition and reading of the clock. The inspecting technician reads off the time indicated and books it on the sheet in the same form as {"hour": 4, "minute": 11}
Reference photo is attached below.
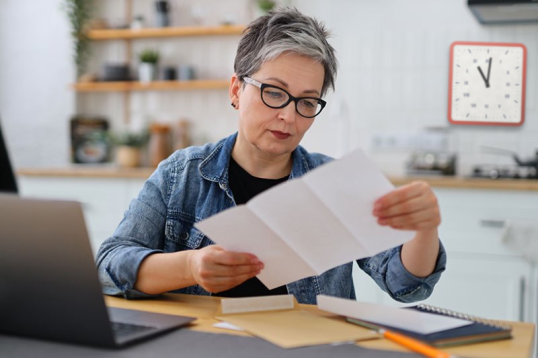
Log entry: {"hour": 11, "minute": 1}
